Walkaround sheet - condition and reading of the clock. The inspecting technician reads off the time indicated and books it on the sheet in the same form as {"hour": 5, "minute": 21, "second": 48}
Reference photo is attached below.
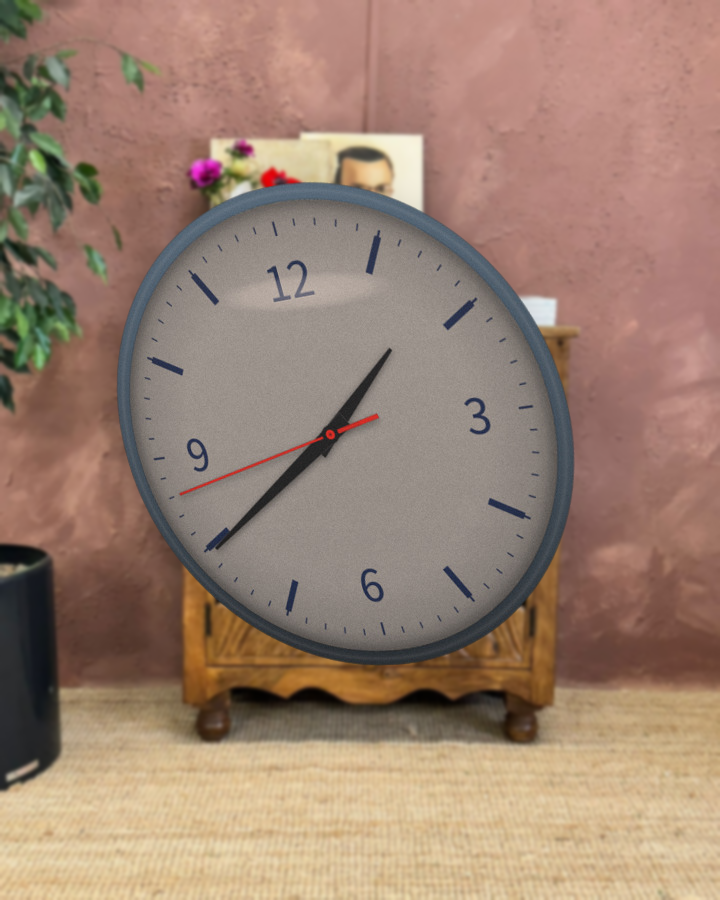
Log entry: {"hour": 1, "minute": 39, "second": 43}
